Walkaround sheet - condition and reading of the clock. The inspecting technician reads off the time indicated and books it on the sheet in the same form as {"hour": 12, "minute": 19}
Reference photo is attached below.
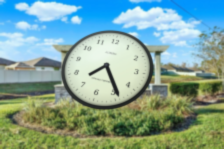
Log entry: {"hour": 7, "minute": 24}
